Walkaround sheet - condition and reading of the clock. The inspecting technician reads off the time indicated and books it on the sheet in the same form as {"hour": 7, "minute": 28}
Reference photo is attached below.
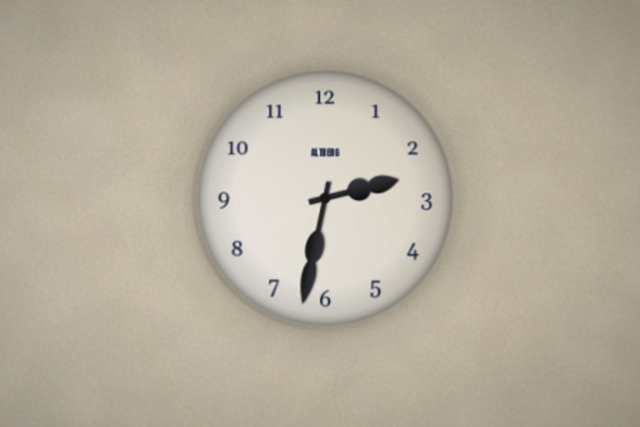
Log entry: {"hour": 2, "minute": 32}
